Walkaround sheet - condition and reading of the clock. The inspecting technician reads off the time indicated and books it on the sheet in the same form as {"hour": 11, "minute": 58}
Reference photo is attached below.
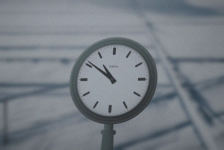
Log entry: {"hour": 10, "minute": 51}
